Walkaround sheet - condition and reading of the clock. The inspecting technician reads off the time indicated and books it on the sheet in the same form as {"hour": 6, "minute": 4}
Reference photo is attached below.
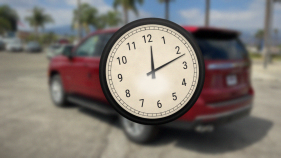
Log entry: {"hour": 12, "minute": 12}
